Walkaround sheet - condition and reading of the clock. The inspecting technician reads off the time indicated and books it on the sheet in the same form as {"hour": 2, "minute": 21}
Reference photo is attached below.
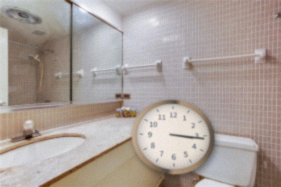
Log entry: {"hour": 3, "minute": 16}
